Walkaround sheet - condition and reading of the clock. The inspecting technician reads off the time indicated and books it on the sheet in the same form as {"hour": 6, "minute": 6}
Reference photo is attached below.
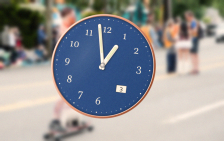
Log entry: {"hour": 12, "minute": 58}
